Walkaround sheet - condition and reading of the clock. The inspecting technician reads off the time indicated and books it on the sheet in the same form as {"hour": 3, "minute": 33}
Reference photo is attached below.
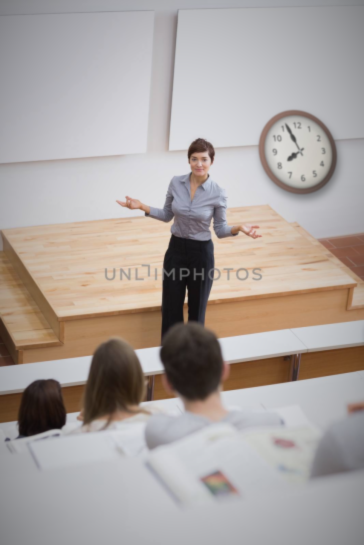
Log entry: {"hour": 7, "minute": 56}
